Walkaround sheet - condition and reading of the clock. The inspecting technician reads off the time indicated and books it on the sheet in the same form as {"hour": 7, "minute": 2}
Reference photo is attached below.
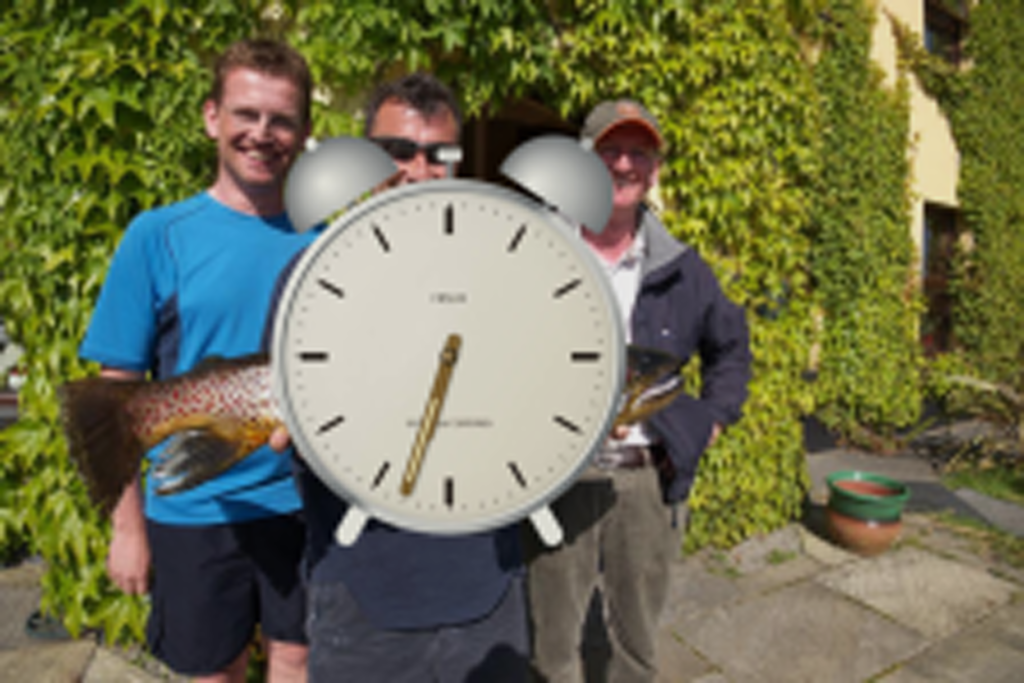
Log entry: {"hour": 6, "minute": 33}
